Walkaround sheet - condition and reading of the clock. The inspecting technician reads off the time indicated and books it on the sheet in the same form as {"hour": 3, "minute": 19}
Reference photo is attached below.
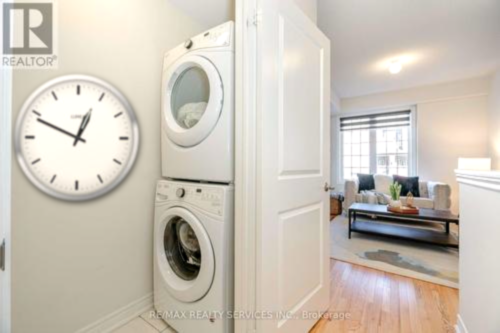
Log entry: {"hour": 12, "minute": 49}
